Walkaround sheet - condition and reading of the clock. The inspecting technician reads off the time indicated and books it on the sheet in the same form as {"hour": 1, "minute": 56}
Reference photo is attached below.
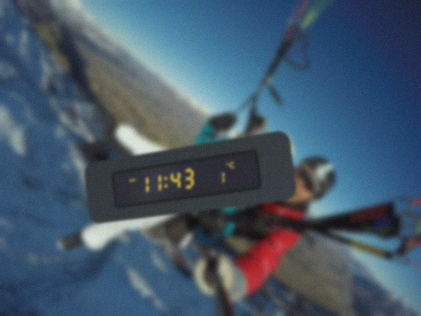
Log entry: {"hour": 11, "minute": 43}
